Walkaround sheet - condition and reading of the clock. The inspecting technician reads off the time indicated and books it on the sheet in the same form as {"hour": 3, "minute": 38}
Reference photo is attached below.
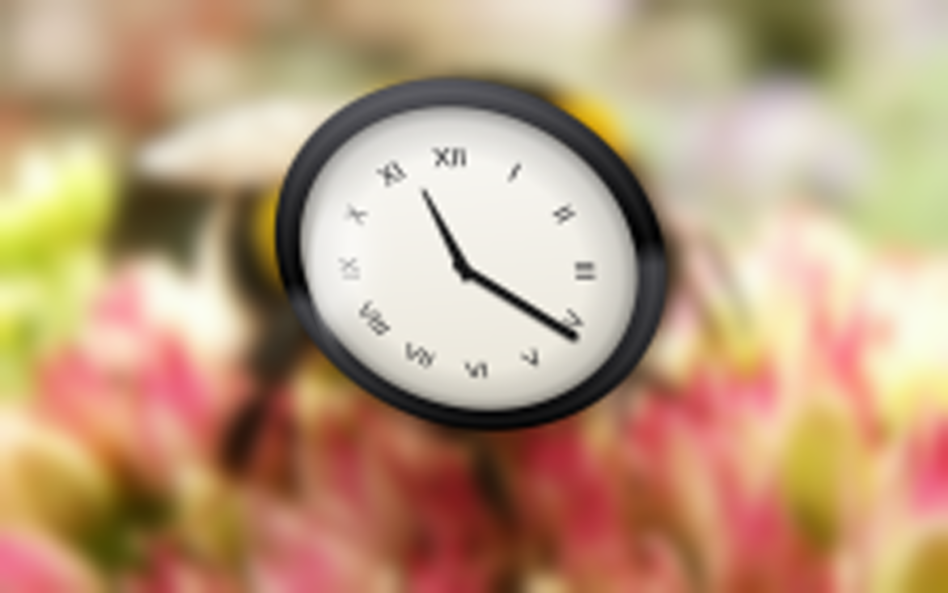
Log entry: {"hour": 11, "minute": 21}
